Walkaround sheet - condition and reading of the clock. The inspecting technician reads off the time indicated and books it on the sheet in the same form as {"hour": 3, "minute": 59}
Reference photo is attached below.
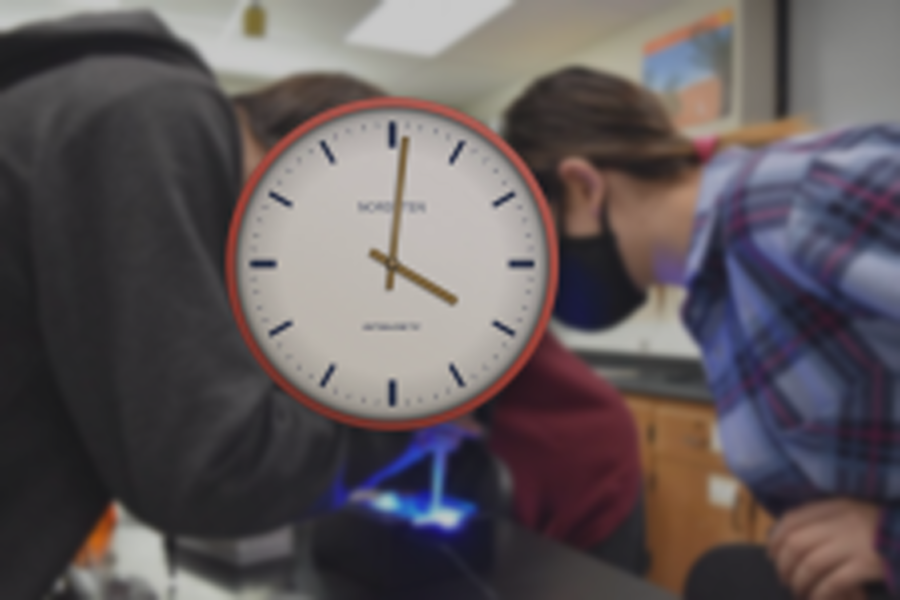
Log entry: {"hour": 4, "minute": 1}
